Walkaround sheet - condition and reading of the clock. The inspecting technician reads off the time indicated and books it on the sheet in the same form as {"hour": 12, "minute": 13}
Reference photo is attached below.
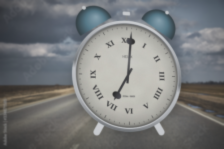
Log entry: {"hour": 7, "minute": 1}
